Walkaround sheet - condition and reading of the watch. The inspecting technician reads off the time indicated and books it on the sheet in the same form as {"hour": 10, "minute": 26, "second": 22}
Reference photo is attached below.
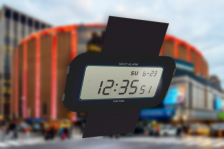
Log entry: {"hour": 12, "minute": 35, "second": 51}
